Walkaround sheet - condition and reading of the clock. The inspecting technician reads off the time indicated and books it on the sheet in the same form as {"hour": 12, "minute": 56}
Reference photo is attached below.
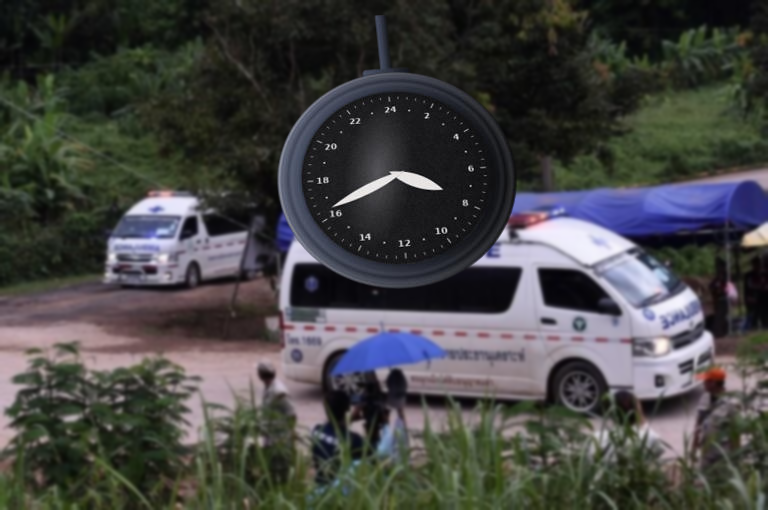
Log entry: {"hour": 7, "minute": 41}
